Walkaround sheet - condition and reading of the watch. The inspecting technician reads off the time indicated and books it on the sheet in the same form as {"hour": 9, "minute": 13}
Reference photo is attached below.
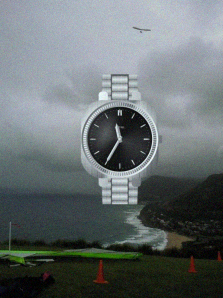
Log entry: {"hour": 11, "minute": 35}
